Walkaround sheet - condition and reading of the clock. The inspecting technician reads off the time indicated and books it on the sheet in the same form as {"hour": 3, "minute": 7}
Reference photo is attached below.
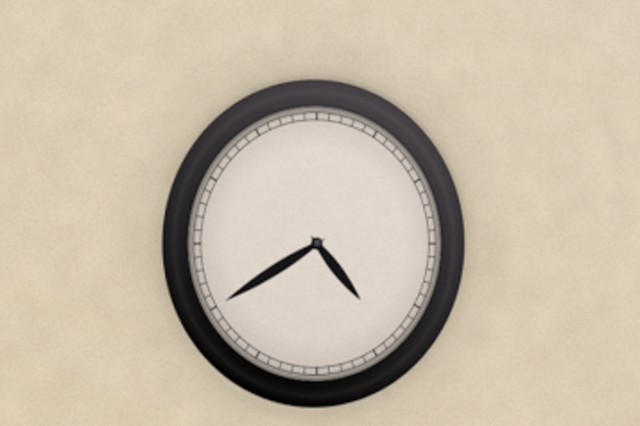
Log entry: {"hour": 4, "minute": 40}
